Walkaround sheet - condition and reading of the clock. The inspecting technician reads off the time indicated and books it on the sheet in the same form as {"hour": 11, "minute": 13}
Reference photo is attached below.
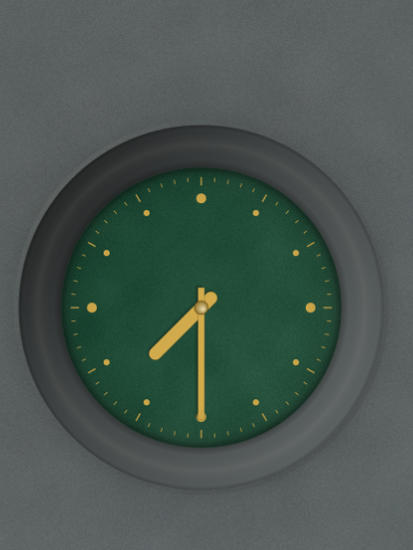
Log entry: {"hour": 7, "minute": 30}
